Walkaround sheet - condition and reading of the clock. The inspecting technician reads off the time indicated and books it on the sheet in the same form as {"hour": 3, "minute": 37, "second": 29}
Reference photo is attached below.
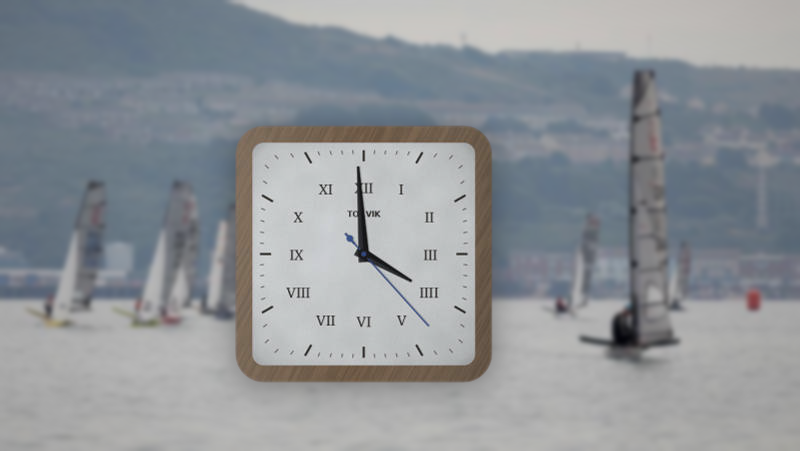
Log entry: {"hour": 3, "minute": 59, "second": 23}
